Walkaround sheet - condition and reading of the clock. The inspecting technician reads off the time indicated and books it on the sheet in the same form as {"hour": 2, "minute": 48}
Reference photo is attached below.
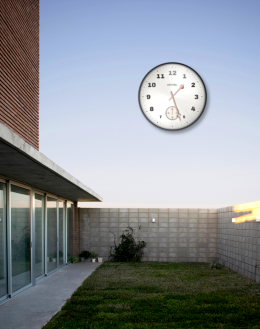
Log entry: {"hour": 1, "minute": 27}
